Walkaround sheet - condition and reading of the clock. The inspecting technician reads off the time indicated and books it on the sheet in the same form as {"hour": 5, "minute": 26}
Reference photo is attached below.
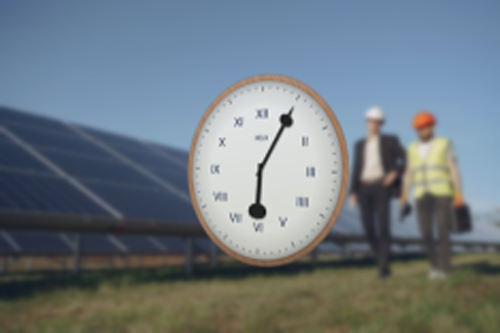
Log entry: {"hour": 6, "minute": 5}
